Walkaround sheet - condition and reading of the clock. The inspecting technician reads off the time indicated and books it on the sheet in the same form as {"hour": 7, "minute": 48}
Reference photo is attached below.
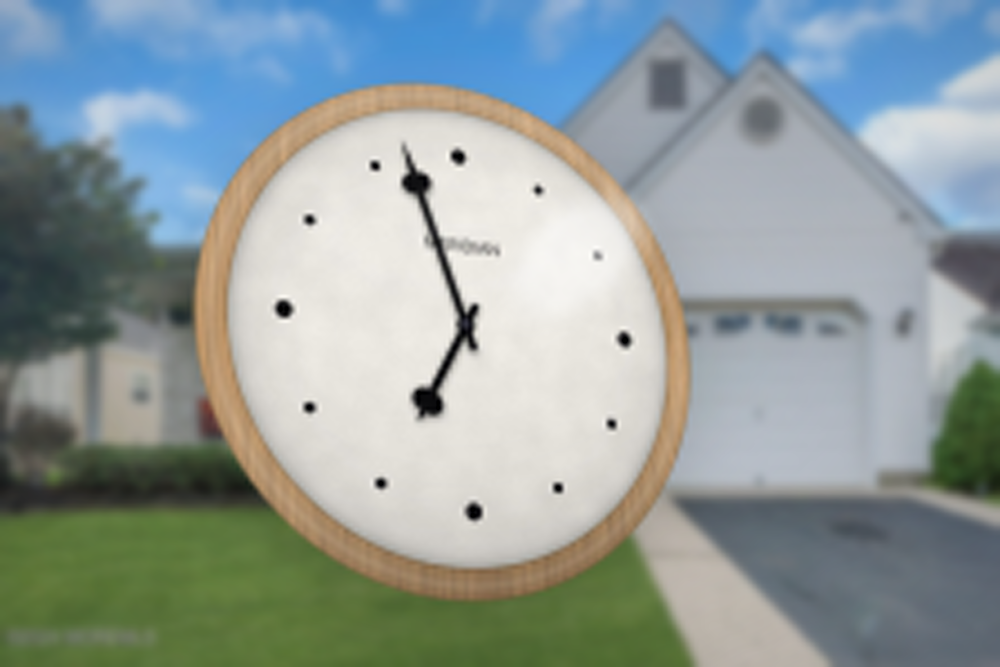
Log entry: {"hour": 6, "minute": 57}
